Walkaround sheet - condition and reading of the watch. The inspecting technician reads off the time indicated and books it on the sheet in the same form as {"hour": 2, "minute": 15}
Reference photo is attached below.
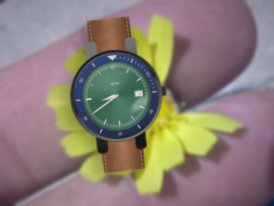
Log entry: {"hour": 8, "minute": 40}
